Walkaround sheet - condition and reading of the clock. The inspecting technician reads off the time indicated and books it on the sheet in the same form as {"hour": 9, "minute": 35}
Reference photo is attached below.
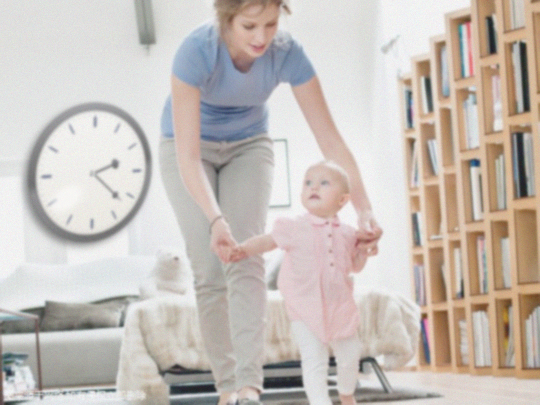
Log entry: {"hour": 2, "minute": 22}
